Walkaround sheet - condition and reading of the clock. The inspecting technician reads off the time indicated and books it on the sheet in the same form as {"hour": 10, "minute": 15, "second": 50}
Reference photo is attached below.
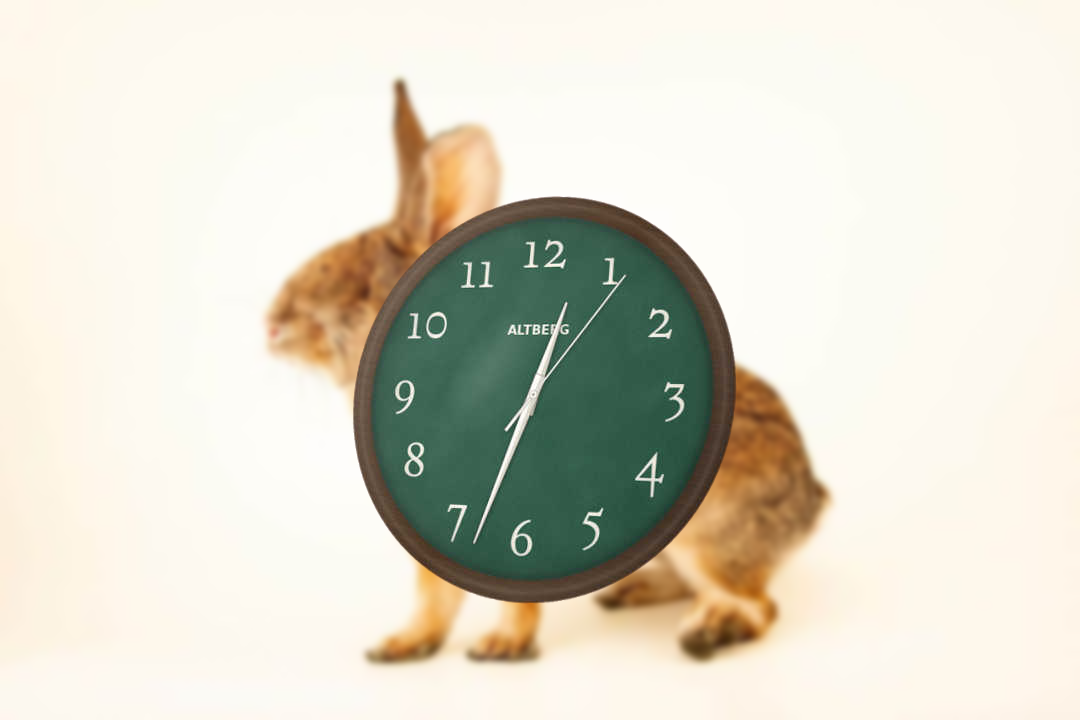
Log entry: {"hour": 12, "minute": 33, "second": 6}
